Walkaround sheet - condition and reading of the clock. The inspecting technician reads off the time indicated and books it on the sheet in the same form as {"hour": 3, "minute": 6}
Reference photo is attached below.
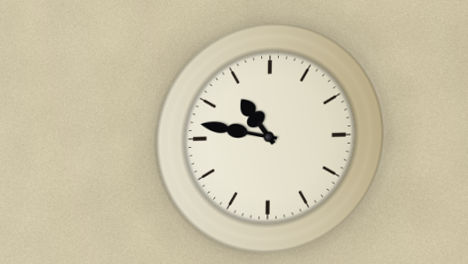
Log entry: {"hour": 10, "minute": 47}
